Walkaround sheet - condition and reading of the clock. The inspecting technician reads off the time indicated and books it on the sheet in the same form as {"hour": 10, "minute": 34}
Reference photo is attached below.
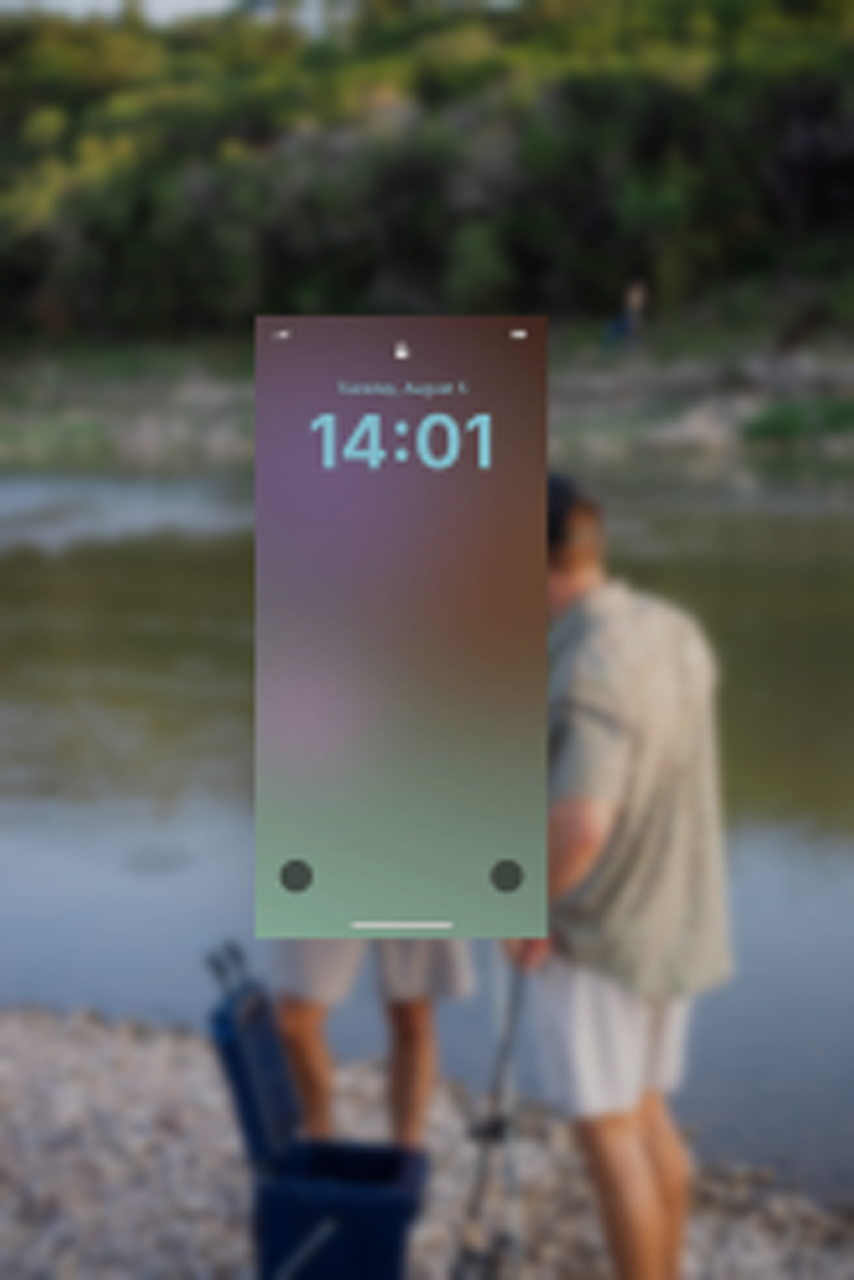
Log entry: {"hour": 14, "minute": 1}
